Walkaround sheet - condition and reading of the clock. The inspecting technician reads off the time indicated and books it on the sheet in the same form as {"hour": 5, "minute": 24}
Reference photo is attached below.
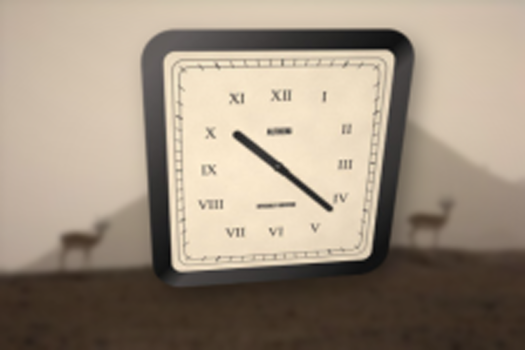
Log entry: {"hour": 10, "minute": 22}
